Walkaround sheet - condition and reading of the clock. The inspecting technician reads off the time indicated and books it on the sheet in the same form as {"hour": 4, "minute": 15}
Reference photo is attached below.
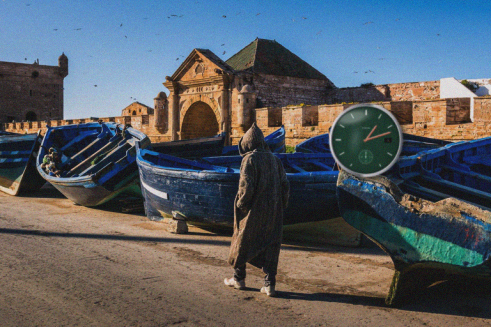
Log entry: {"hour": 1, "minute": 12}
